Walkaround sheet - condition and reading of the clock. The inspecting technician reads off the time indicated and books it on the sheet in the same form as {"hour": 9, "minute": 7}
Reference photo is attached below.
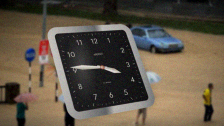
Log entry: {"hour": 3, "minute": 46}
